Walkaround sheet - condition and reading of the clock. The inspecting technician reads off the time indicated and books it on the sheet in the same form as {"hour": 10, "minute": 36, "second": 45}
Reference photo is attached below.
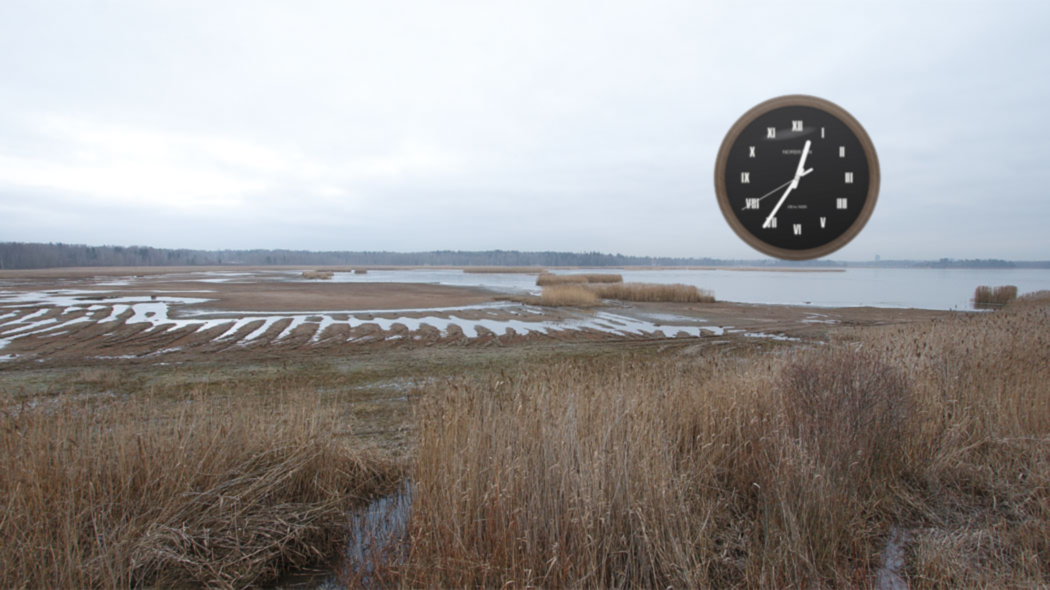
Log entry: {"hour": 12, "minute": 35, "second": 40}
